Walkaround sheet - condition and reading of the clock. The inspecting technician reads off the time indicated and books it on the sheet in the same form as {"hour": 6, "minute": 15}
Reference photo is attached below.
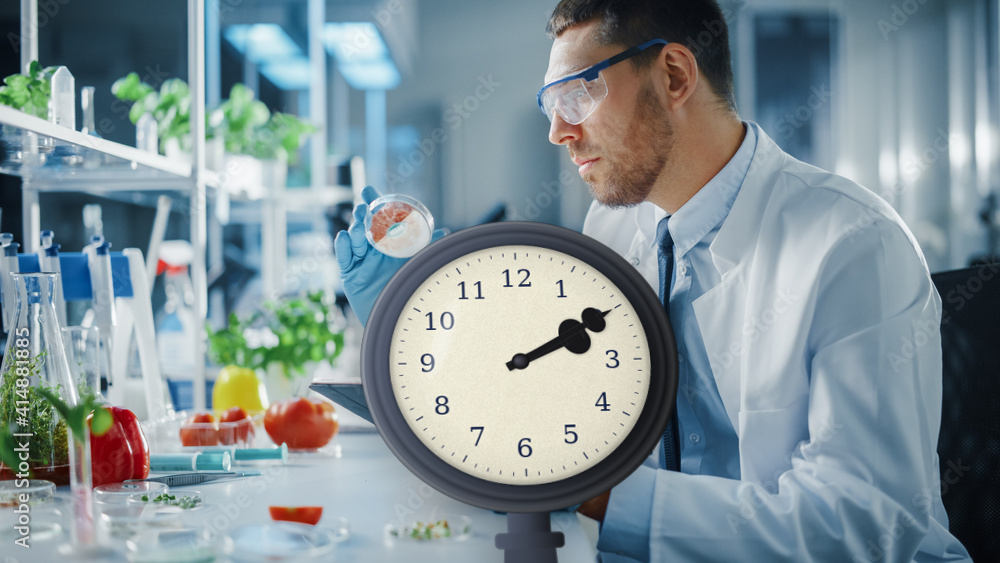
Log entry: {"hour": 2, "minute": 10}
